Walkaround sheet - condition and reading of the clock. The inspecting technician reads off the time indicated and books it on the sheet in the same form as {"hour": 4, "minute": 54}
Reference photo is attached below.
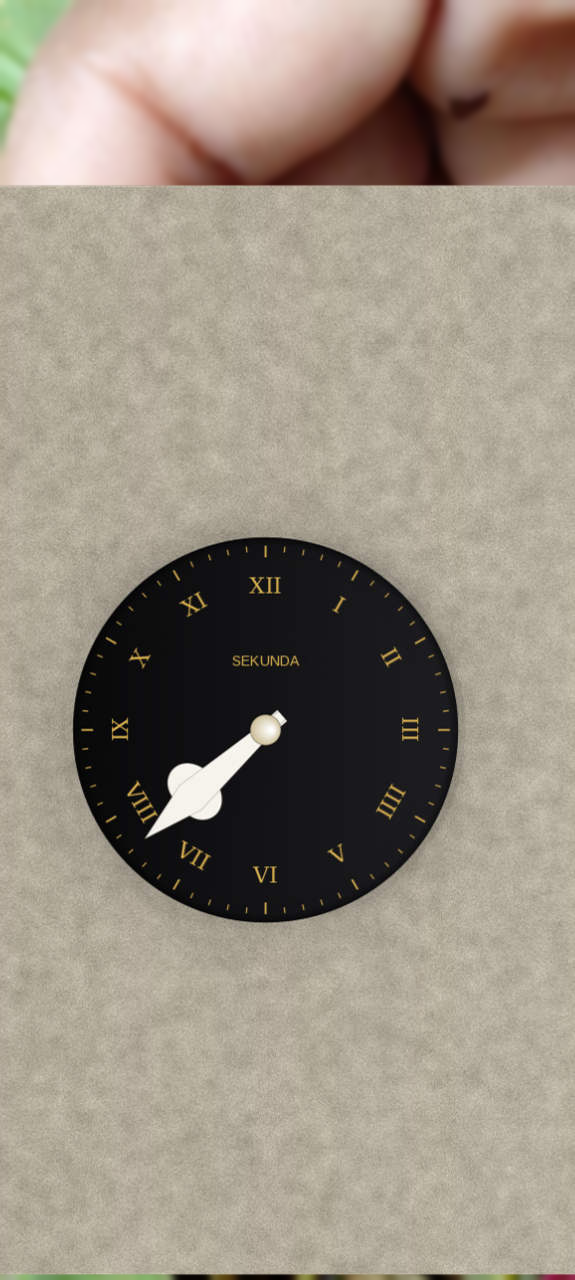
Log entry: {"hour": 7, "minute": 38}
